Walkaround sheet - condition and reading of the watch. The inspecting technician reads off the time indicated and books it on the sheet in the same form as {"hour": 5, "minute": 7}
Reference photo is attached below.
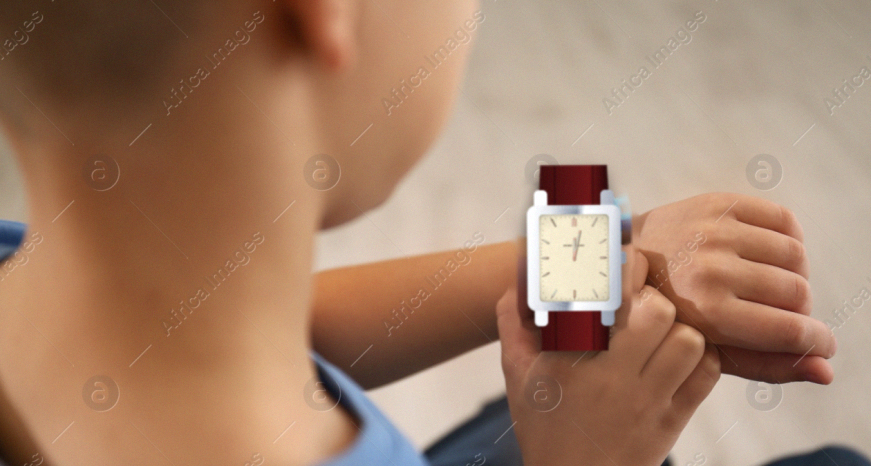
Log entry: {"hour": 12, "minute": 2}
